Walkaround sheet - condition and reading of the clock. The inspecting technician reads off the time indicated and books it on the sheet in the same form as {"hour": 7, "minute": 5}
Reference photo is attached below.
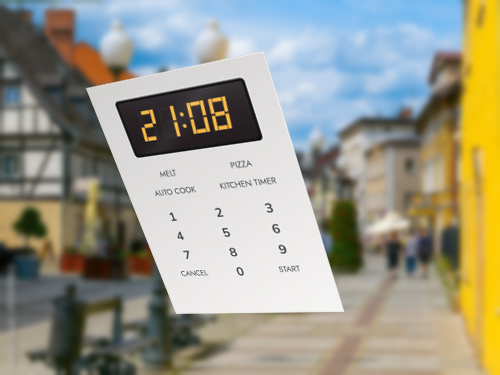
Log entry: {"hour": 21, "minute": 8}
